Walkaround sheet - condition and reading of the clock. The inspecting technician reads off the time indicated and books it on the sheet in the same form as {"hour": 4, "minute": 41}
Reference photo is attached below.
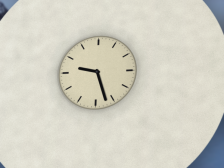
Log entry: {"hour": 9, "minute": 27}
